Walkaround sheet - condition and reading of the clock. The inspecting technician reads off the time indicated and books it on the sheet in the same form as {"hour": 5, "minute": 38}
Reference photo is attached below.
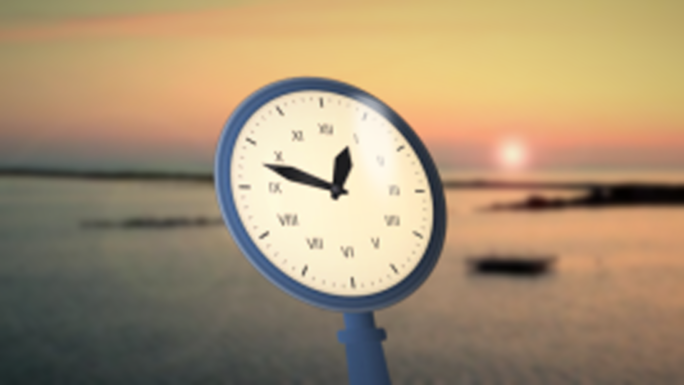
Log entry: {"hour": 12, "minute": 48}
